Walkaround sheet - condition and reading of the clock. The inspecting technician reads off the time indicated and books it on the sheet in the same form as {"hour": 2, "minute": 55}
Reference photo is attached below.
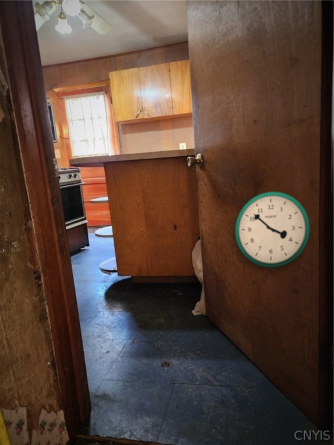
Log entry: {"hour": 3, "minute": 52}
